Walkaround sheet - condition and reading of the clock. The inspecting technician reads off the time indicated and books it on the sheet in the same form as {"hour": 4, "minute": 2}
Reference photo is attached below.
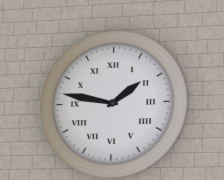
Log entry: {"hour": 1, "minute": 47}
